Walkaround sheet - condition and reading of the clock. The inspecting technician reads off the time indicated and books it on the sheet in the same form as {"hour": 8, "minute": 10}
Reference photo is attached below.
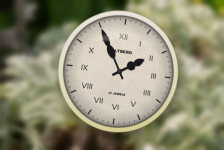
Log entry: {"hour": 1, "minute": 55}
